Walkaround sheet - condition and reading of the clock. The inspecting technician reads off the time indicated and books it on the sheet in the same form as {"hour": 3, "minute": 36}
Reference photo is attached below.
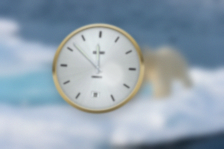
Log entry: {"hour": 11, "minute": 52}
